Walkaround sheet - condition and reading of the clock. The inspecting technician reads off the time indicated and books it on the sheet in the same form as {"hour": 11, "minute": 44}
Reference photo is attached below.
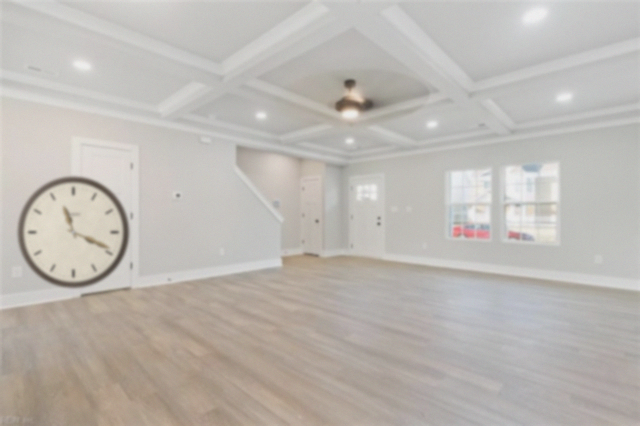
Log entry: {"hour": 11, "minute": 19}
